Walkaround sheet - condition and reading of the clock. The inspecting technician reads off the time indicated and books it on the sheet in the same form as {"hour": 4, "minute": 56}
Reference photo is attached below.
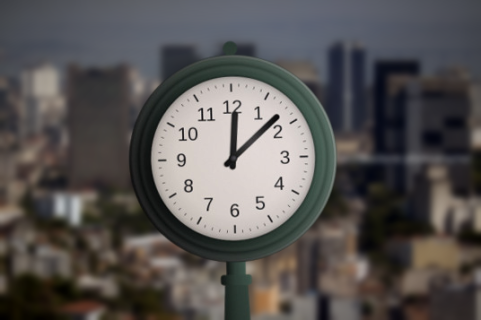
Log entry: {"hour": 12, "minute": 8}
